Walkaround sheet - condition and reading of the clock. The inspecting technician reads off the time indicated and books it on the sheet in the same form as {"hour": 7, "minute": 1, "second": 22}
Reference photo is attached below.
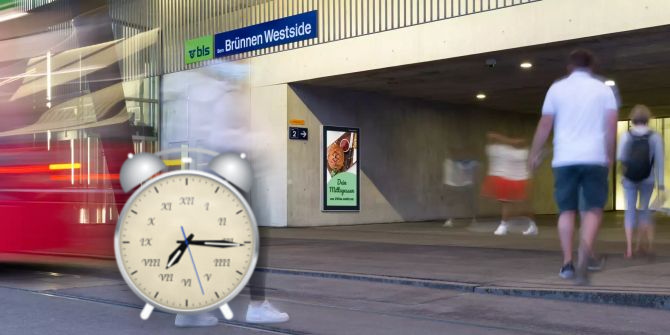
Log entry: {"hour": 7, "minute": 15, "second": 27}
